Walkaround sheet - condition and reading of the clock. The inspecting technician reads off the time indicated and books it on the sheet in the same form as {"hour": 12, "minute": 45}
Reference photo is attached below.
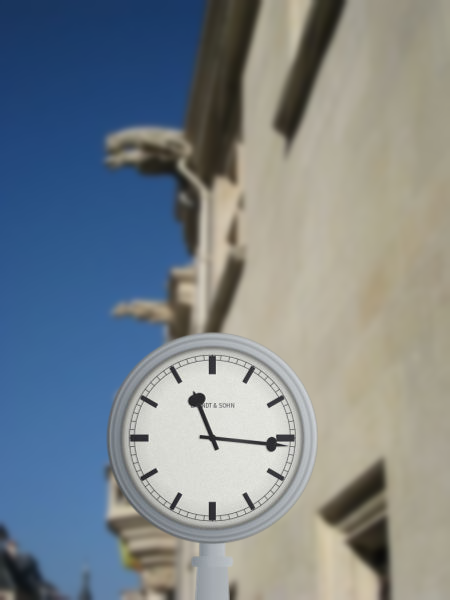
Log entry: {"hour": 11, "minute": 16}
